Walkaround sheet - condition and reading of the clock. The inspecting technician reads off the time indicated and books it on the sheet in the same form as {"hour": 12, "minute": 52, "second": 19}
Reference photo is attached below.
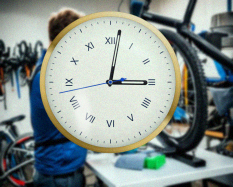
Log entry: {"hour": 3, "minute": 1, "second": 43}
